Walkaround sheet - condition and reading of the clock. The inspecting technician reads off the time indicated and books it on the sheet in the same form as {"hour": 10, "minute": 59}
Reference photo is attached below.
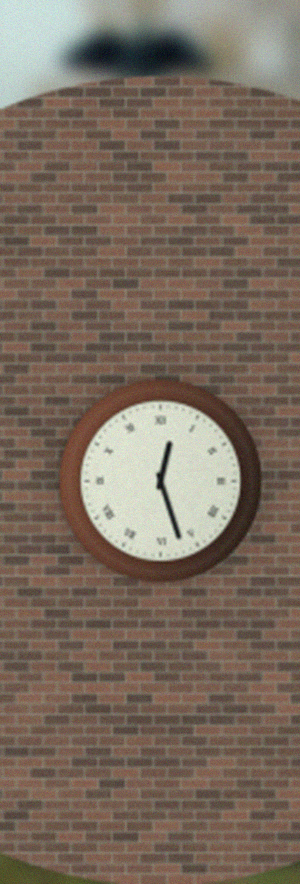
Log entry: {"hour": 12, "minute": 27}
